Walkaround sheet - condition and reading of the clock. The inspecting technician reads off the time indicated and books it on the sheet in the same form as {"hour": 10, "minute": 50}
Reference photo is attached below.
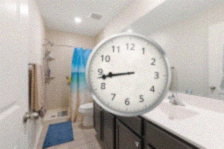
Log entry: {"hour": 8, "minute": 43}
